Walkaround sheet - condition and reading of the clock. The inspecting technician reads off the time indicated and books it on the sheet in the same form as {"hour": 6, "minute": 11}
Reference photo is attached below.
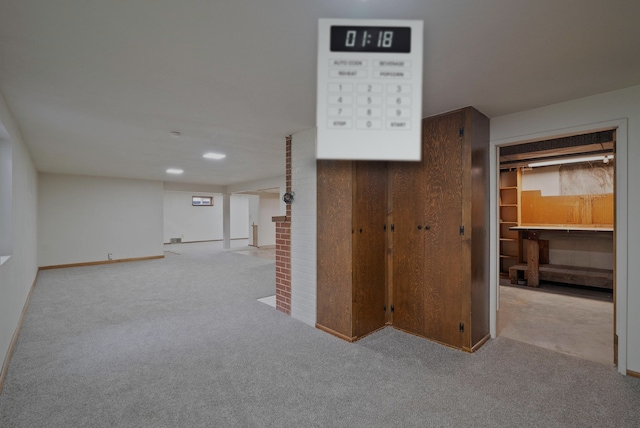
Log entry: {"hour": 1, "minute": 18}
